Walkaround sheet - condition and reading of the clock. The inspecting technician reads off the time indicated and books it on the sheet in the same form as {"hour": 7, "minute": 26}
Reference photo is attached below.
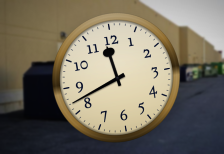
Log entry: {"hour": 11, "minute": 42}
